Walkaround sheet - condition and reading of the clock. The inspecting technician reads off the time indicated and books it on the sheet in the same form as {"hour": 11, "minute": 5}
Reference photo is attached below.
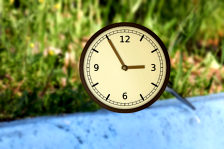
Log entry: {"hour": 2, "minute": 55}
